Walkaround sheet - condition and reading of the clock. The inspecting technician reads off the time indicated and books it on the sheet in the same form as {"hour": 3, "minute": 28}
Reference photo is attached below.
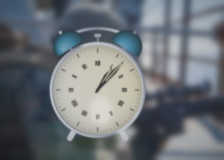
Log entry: {"hour": 1, "minute": 7}
